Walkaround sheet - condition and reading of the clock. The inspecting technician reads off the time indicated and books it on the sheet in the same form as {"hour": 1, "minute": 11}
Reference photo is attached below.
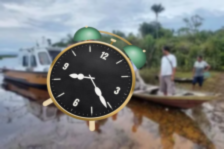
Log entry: {"hour": 8, "minute": 21}
